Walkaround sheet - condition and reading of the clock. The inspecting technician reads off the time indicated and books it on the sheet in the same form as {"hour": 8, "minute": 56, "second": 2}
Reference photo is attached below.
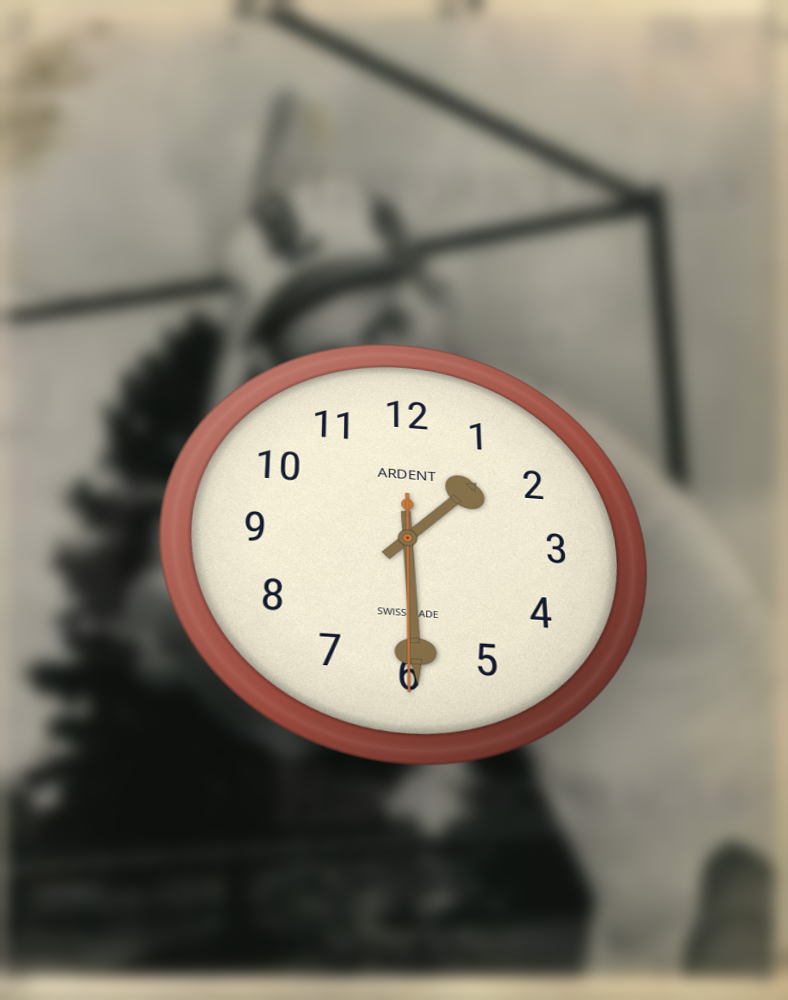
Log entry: {"hour": 1, "minute": 29, "second": 30}
